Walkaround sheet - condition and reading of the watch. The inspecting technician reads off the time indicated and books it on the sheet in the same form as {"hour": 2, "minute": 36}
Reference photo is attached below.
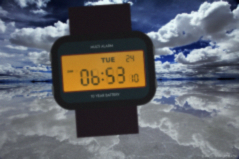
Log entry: {"hour": 6, "minute": 53}
